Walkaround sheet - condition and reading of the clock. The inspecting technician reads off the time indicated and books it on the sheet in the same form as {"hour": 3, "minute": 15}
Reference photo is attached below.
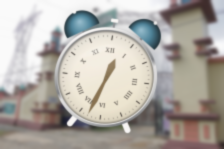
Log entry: {"hour": 12, "minute": 33}
